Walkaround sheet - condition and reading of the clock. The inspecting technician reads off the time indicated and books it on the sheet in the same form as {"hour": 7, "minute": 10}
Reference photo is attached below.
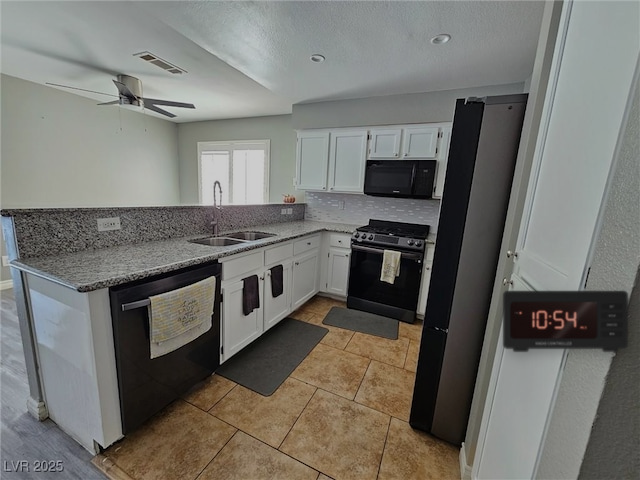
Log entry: {"hour": 10, "minute": 54}
